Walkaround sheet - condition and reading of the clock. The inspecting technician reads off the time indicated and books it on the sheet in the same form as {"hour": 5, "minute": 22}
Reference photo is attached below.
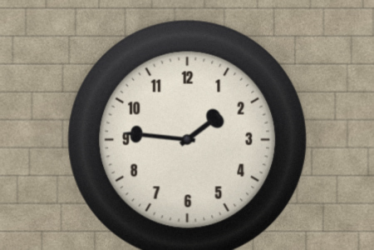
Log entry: {"hour": 1, "minute": 46}
